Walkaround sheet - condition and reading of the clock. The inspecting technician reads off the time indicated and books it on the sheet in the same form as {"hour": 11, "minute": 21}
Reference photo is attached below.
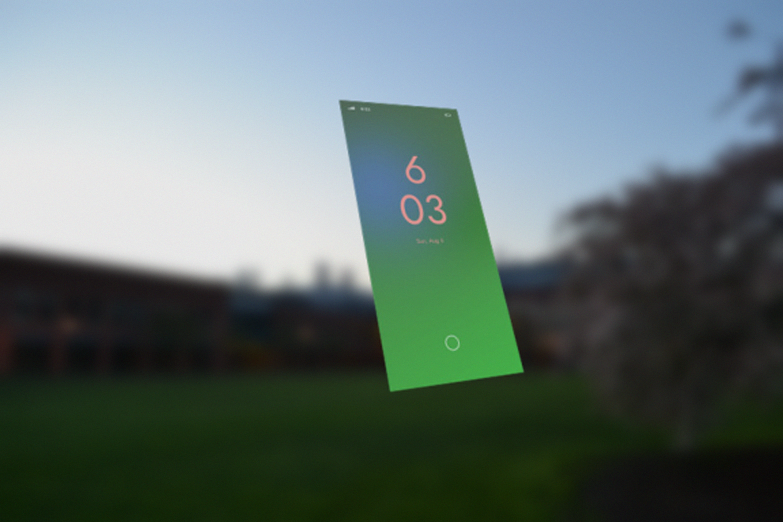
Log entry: {"hour": 6, "minute": 3}
